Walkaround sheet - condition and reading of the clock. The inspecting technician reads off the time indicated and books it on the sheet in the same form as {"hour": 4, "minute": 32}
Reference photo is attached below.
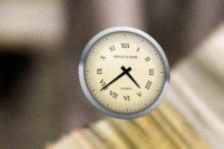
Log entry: {"hour": 4, "minute": 39}
